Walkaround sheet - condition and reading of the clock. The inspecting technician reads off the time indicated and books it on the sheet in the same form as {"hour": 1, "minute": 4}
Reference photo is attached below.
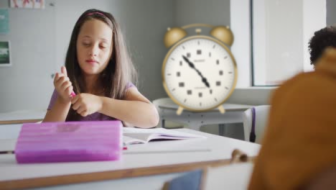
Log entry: {"hour": 4, "minute": 53}
